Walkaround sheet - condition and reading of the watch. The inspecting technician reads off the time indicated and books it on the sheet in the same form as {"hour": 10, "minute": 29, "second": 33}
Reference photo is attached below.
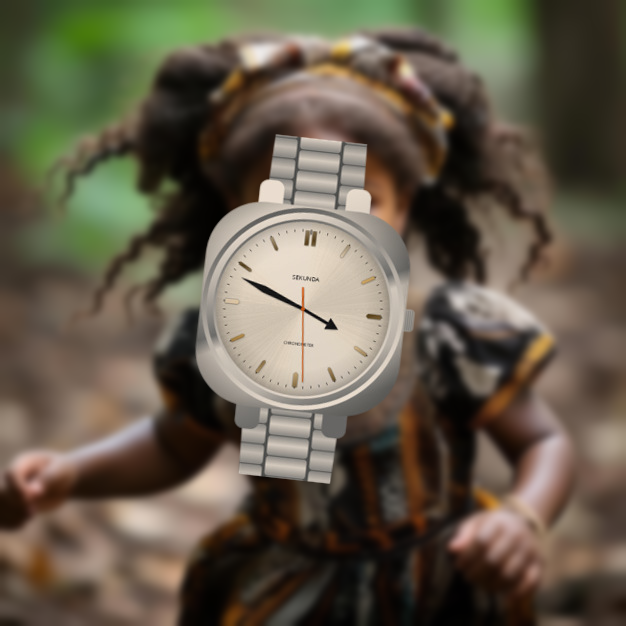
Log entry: {"hour": 3, "minute": 48, "second": 29}
